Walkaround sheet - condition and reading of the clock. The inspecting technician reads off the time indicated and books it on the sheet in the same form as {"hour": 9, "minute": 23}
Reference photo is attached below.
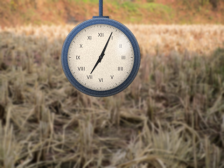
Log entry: {"hour": 7, "minute": 4}
